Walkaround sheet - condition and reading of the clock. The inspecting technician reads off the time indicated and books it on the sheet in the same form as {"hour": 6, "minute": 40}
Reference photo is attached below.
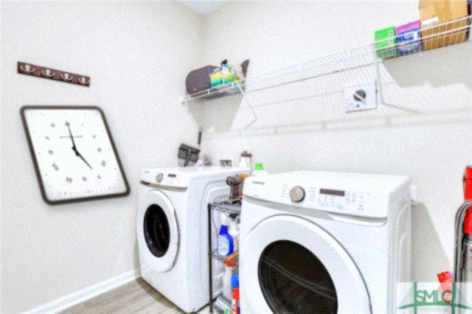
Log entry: {"hour": 5, "minute": 0}
